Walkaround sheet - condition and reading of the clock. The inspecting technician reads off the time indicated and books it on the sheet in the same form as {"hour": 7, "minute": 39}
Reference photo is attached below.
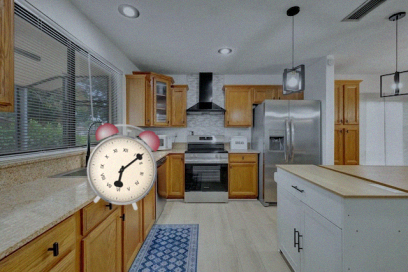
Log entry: {"hour": 6, "minute": 7}
